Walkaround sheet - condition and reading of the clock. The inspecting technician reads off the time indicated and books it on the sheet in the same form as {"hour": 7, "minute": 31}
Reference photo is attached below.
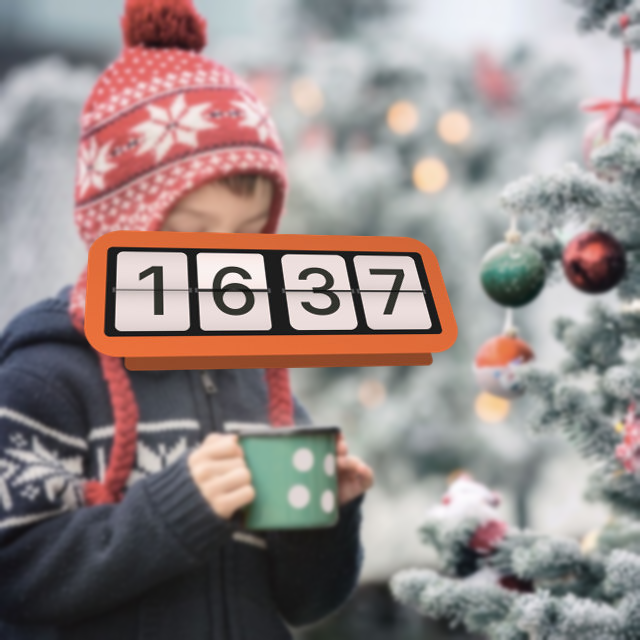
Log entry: {"hour": 16, "minute": 37}
